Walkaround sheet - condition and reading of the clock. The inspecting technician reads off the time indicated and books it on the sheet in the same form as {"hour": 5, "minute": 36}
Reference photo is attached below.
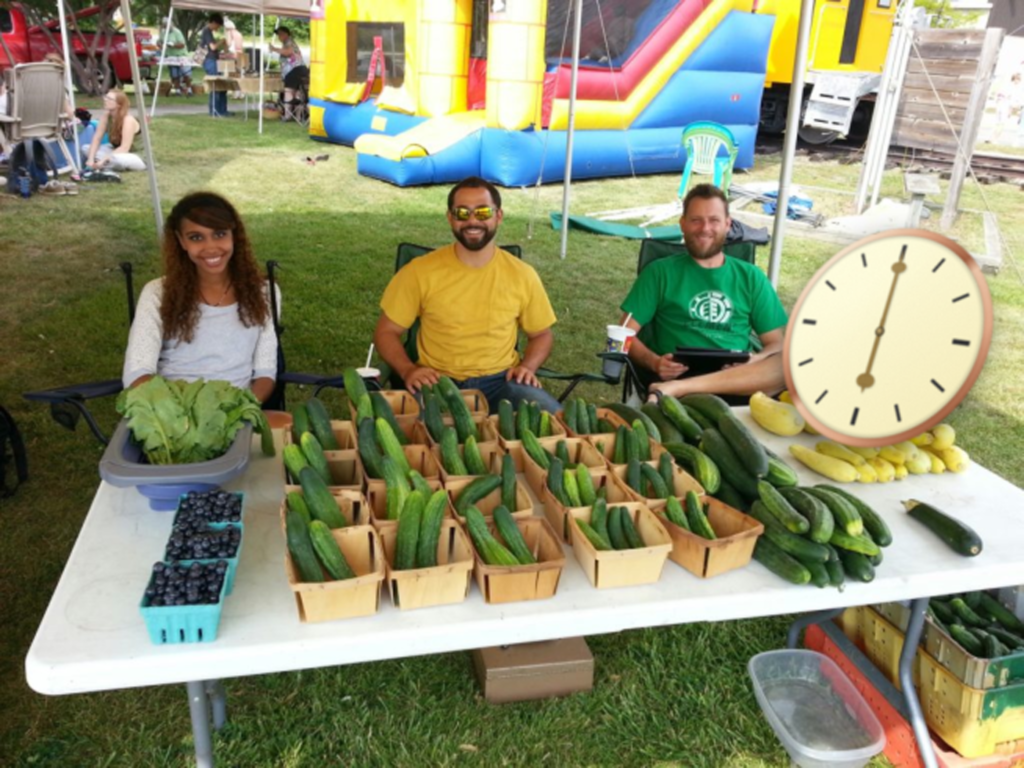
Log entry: {"hour": 6, "minute": 0}
